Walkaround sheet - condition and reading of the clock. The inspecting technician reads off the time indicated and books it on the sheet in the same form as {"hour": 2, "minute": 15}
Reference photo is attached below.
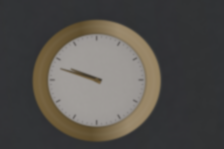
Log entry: {"hour": 9, "minute": 48}
